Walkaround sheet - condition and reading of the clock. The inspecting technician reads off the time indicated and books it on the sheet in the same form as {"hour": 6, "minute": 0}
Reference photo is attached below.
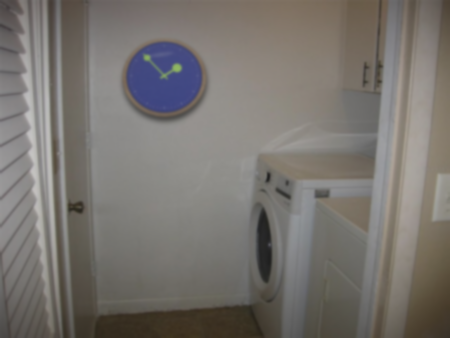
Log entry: {"hour": 1, "minute": 53}
